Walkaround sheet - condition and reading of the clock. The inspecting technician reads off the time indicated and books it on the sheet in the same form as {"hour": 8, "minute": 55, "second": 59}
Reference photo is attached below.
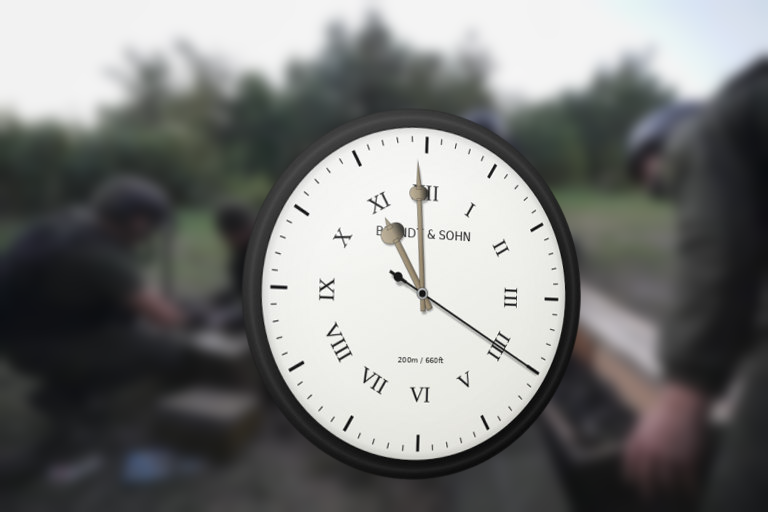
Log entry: {"hour": 10, "minute": 59, "second": 20}
